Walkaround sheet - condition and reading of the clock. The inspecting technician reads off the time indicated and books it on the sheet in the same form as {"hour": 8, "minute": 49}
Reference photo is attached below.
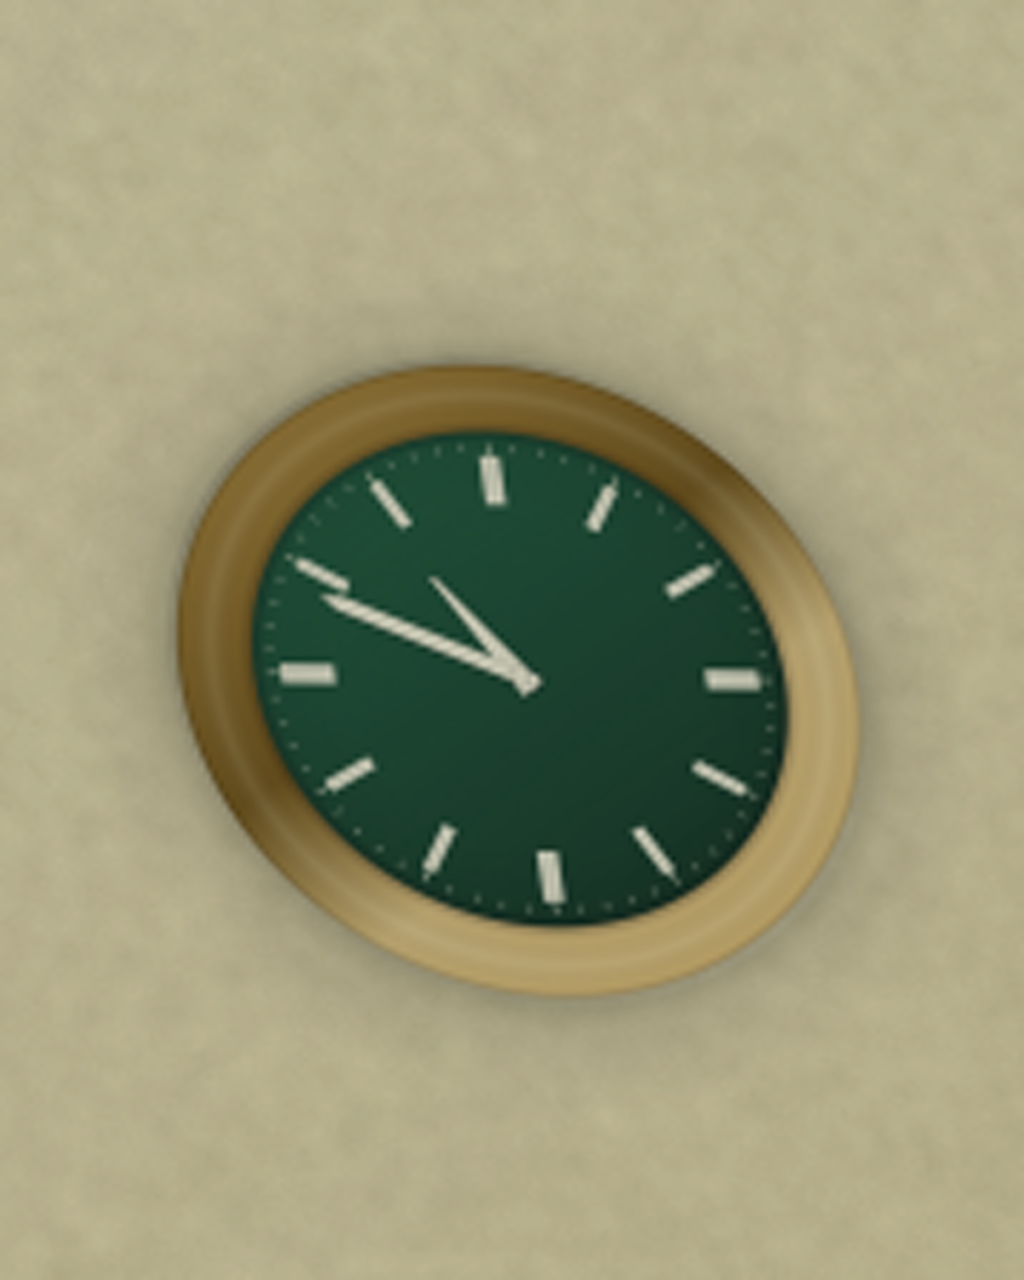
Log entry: {"hour": 10, "minute": 49}
